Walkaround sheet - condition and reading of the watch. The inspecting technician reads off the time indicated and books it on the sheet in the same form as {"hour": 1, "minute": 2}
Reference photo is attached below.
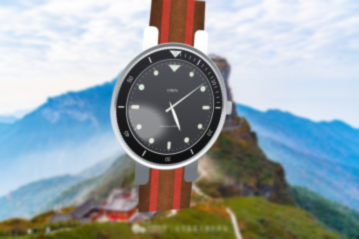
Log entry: {"hour": 5, "minute": 9}
